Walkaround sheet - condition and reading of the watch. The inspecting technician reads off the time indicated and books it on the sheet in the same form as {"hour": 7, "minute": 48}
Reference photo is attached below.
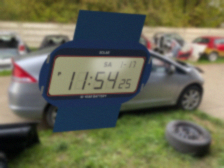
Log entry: {"hour": 11, "minute": 54}
